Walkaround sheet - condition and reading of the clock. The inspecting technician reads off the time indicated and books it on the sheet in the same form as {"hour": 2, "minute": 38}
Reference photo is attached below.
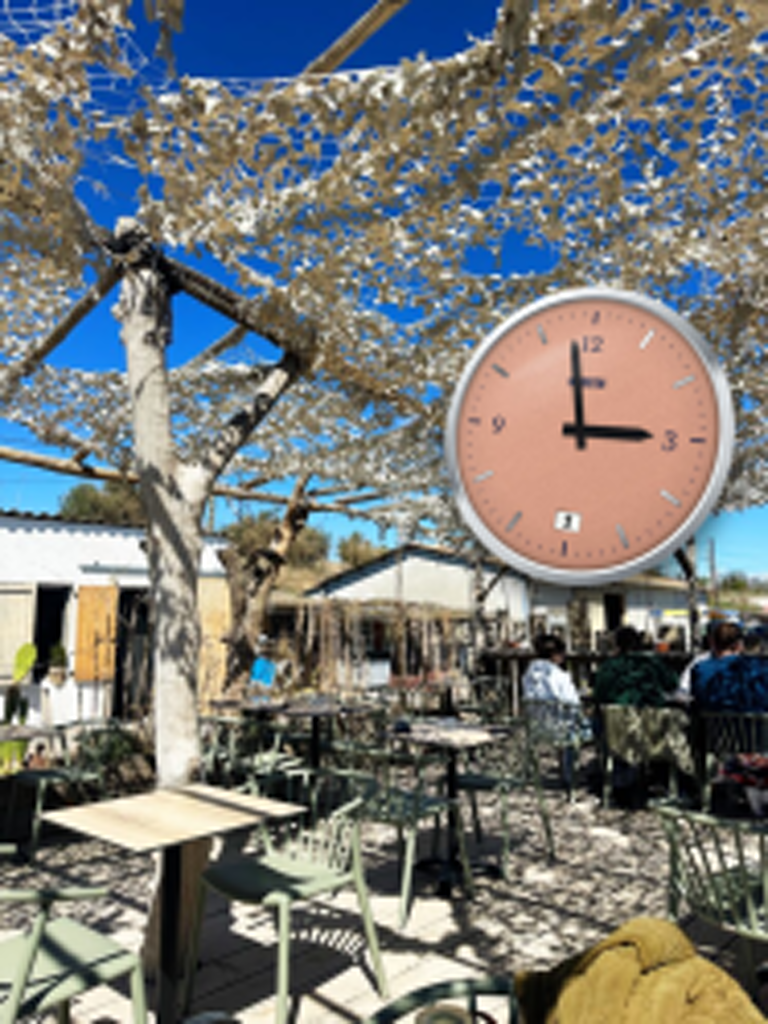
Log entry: {"hour": 2, "minute": 58}
